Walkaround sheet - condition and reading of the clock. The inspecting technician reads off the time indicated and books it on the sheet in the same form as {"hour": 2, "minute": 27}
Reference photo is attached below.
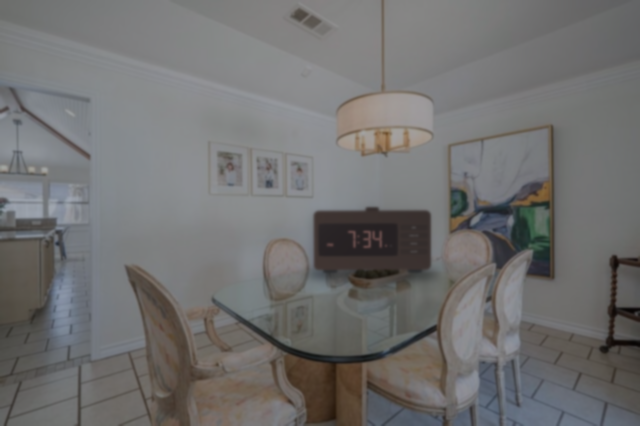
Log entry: {"hour": 7, "minute": 34}
